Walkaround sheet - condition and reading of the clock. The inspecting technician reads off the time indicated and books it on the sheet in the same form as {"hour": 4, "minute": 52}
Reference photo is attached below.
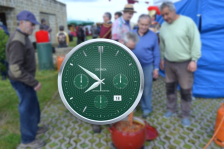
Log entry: {"hour": 7, "minute": 51}
